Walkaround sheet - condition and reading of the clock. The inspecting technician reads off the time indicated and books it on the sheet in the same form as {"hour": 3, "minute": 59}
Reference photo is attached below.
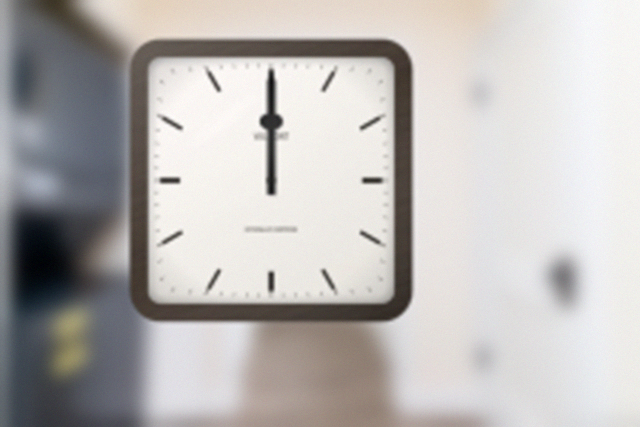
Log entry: {"hour": 12, "minute": 0}
